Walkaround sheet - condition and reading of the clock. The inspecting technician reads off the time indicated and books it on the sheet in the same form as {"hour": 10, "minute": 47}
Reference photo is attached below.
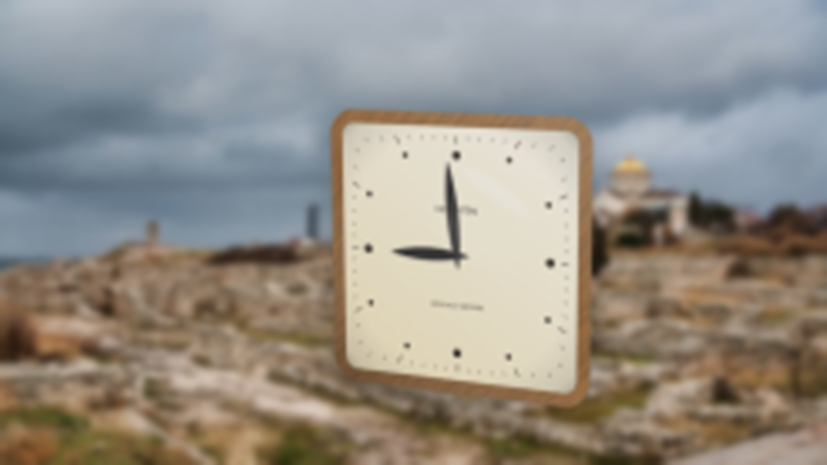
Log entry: {"hour": 8, "minute": 59}
